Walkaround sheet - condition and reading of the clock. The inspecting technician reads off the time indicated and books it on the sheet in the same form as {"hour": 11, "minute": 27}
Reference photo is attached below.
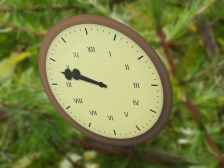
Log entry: {"hour": 9, "minute": 48}
